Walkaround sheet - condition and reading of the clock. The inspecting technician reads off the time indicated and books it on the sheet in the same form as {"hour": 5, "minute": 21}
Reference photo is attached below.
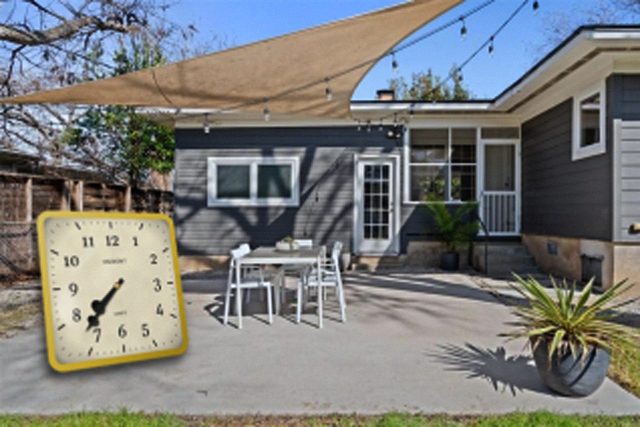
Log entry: {"hour": 7, "minute": 37}
